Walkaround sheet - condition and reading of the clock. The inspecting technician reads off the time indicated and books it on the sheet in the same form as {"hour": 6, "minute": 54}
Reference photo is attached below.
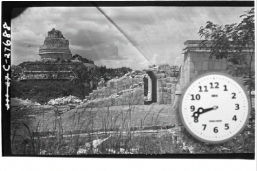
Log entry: {"hour": 8, "minute": 42}
